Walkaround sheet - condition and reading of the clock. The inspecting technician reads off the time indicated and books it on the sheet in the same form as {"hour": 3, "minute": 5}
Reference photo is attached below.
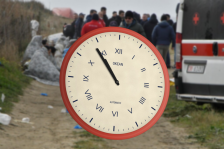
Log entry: {"hour": 10, "minute": 54}
